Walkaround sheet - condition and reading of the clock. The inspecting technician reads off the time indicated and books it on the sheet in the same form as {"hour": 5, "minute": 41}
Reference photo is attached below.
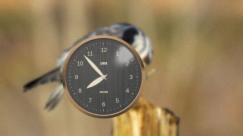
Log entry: {"hour": 7, "minute": 53}
